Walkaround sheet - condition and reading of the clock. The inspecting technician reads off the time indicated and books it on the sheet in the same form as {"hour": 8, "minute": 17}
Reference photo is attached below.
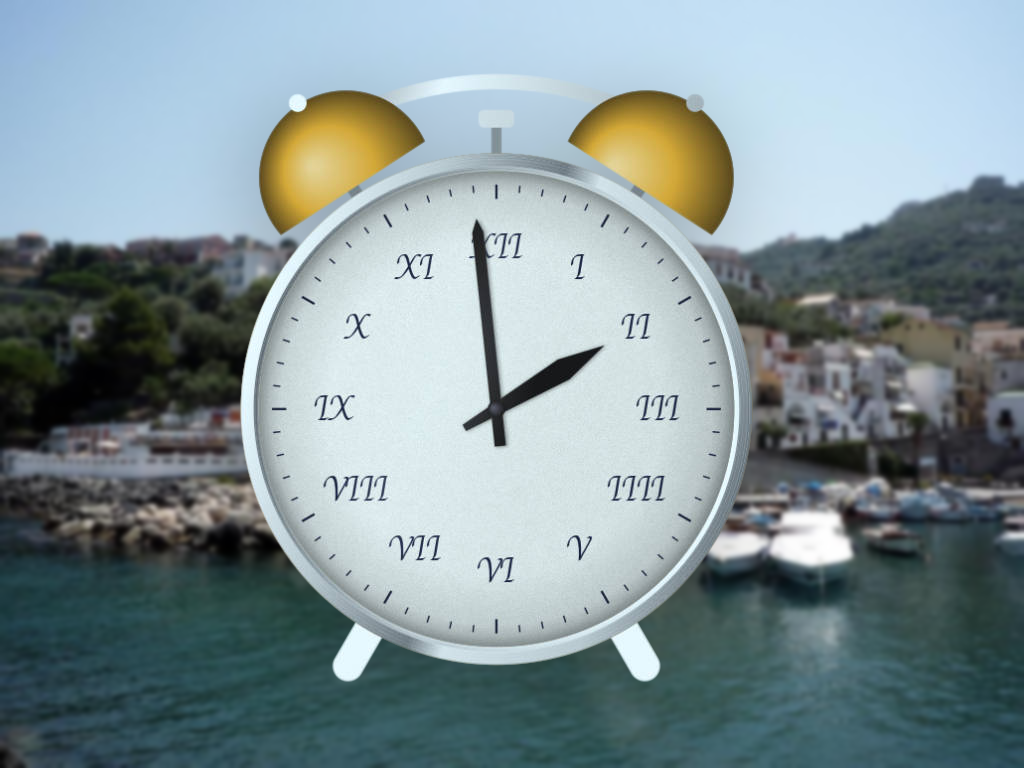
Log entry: {"hour": 1, "minute": 59}
